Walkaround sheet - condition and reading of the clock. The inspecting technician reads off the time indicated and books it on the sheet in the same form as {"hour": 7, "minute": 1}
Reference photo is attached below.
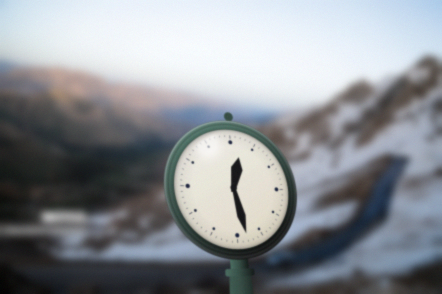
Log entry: {"hour": 12, "minute": 28}
